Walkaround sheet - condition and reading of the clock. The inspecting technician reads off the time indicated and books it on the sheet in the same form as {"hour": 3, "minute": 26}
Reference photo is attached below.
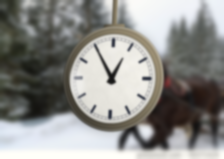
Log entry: {"hour": 12, "minute": 55}
